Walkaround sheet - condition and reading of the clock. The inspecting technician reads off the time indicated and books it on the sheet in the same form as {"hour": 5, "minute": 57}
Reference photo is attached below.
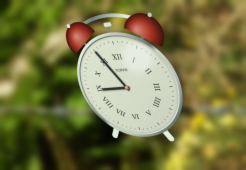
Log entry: {"hour": 8, "minute": 55}
